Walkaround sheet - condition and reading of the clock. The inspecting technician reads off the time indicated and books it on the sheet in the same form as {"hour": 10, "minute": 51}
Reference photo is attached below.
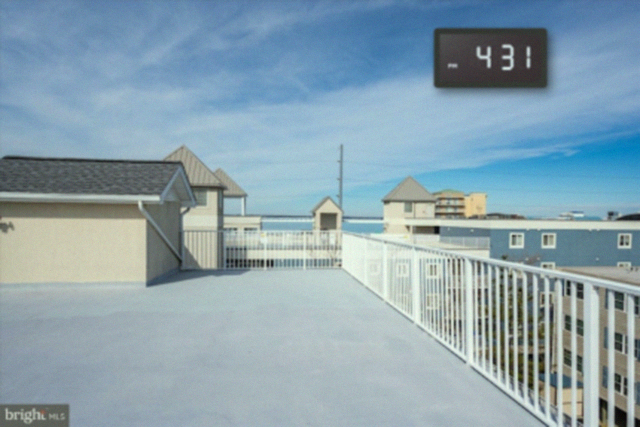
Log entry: {"hour": 4, "minute": 31}
